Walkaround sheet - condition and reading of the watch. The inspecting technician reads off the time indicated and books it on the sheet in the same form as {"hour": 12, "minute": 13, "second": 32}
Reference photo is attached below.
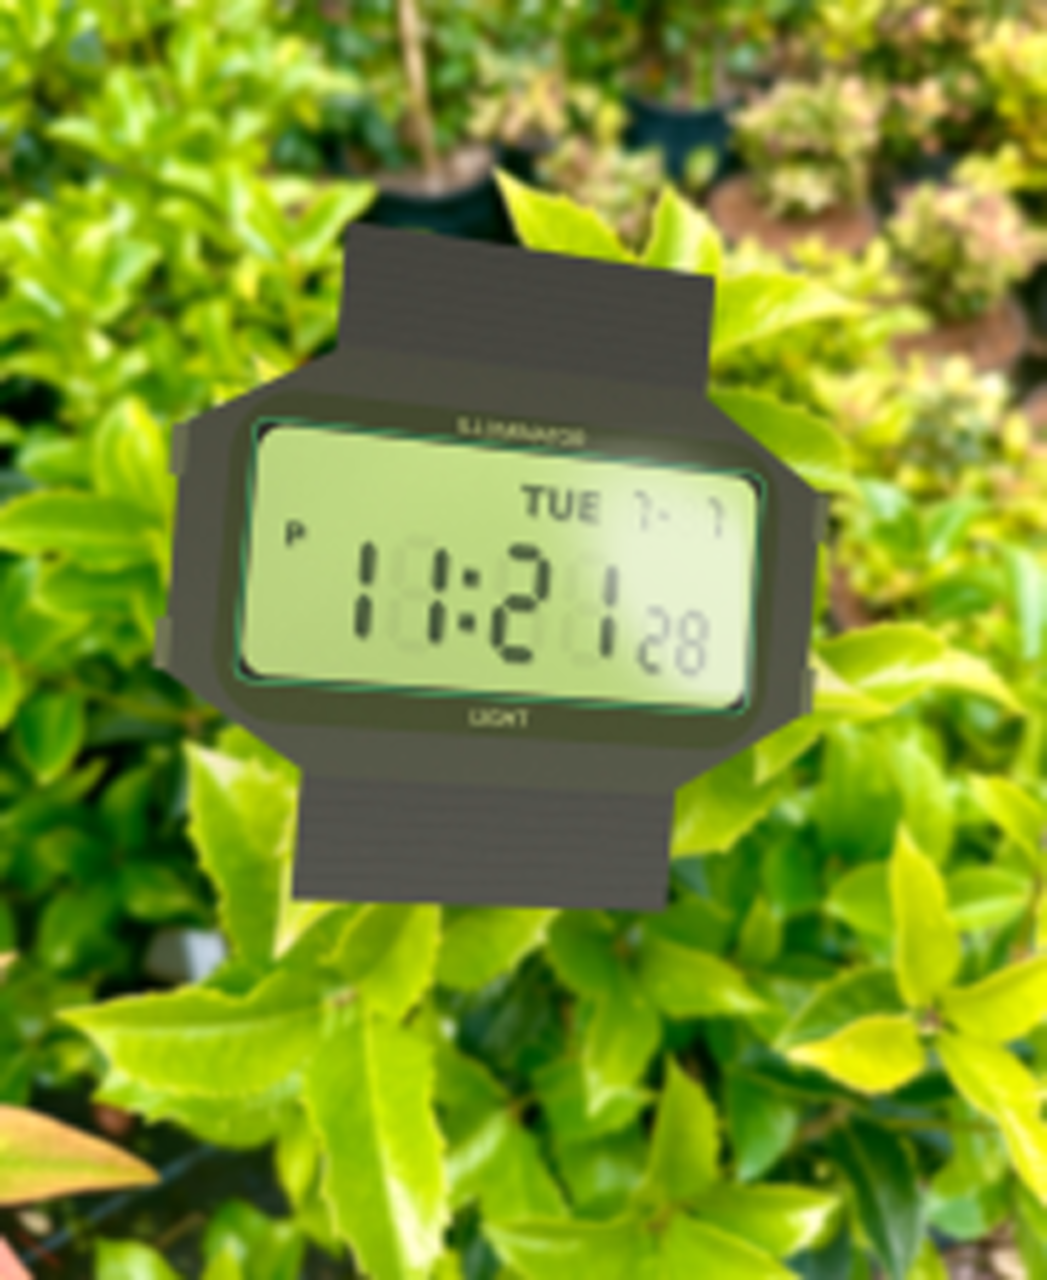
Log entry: {"hour": 11, "minute": 21, "second": 28}
